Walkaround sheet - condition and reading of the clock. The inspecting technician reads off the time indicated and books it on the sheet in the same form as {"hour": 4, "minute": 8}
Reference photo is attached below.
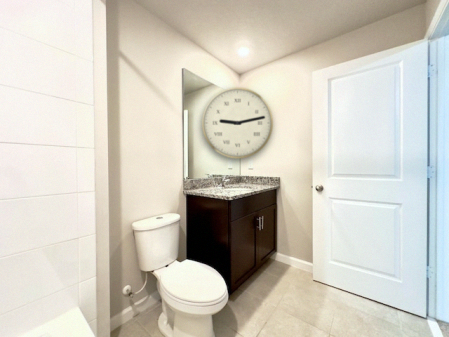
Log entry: {"hour": 9, "minute": 13}
